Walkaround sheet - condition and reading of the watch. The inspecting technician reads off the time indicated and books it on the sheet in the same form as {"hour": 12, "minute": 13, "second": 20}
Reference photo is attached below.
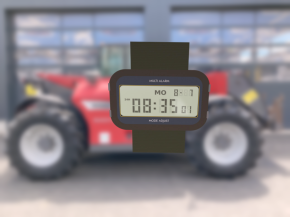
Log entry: {"hour": 8, "minute": 35, "second": 1}
